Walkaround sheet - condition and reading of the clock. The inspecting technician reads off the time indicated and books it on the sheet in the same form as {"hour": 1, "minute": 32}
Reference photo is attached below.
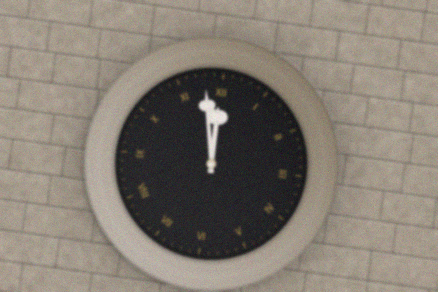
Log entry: {"hour": 11, "minute": 58}
